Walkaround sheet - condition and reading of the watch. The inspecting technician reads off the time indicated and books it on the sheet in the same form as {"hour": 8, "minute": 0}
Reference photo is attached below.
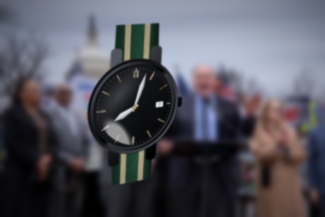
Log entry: {"hour": 8, "minute": 3}
